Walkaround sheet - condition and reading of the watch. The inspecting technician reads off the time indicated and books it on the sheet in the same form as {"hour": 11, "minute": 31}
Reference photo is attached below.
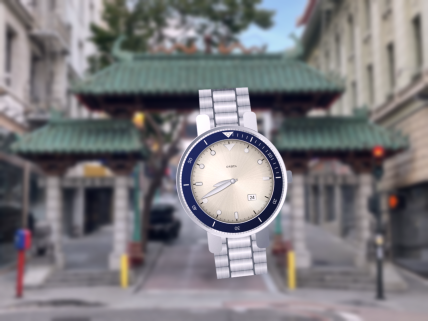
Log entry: {"hour": 8, "minute": 41}
